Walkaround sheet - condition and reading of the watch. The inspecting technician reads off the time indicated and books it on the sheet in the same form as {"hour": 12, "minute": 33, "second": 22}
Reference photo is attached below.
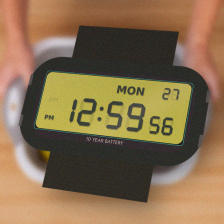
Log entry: {"hour": 12, "minute": 59, "second": 56}
